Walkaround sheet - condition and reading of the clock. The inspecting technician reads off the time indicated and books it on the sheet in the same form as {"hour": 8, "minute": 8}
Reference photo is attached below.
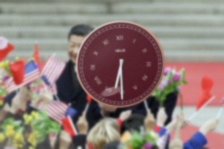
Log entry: {"hour": 6, "minute": 30}
